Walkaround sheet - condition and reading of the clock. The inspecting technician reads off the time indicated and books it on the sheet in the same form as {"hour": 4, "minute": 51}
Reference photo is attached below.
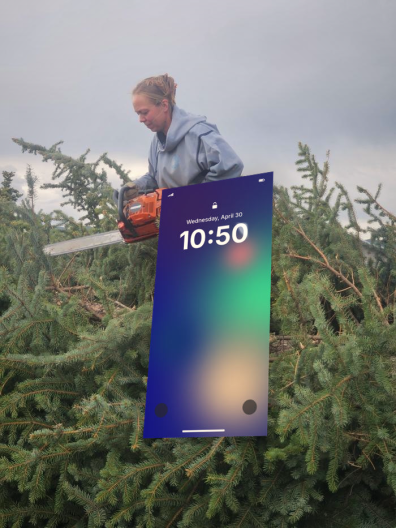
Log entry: {"hour": 10, "minute": 50}
